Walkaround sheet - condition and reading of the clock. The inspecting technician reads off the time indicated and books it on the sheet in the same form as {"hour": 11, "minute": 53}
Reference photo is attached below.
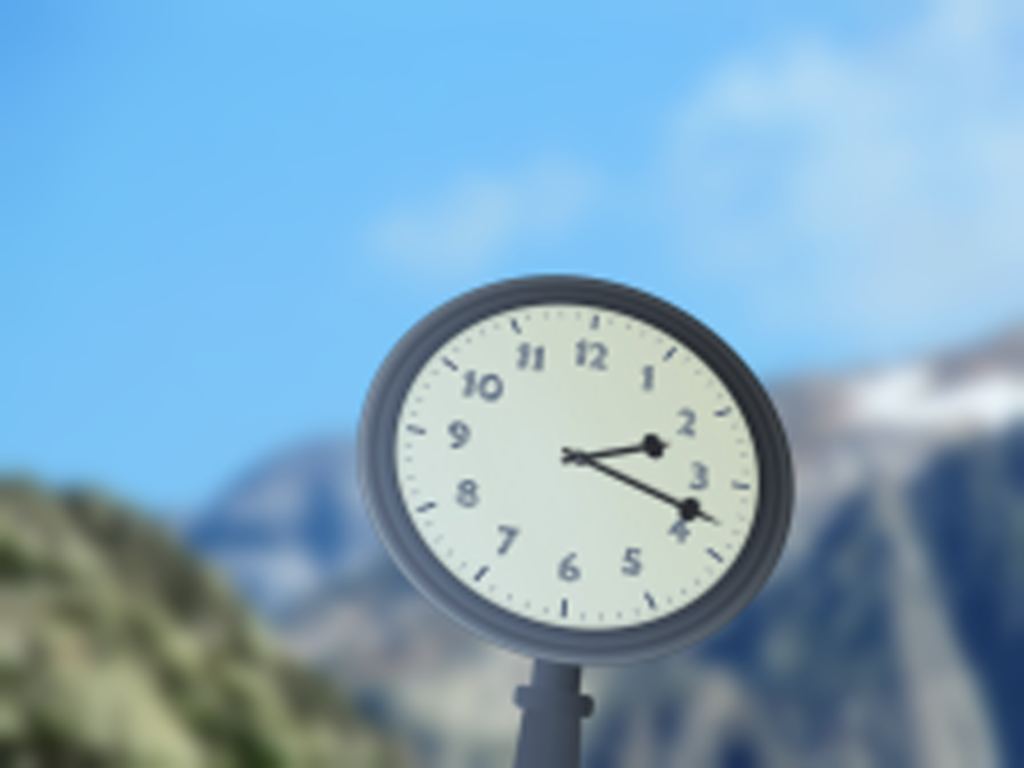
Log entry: {"hour": 2, "minute": 18}
